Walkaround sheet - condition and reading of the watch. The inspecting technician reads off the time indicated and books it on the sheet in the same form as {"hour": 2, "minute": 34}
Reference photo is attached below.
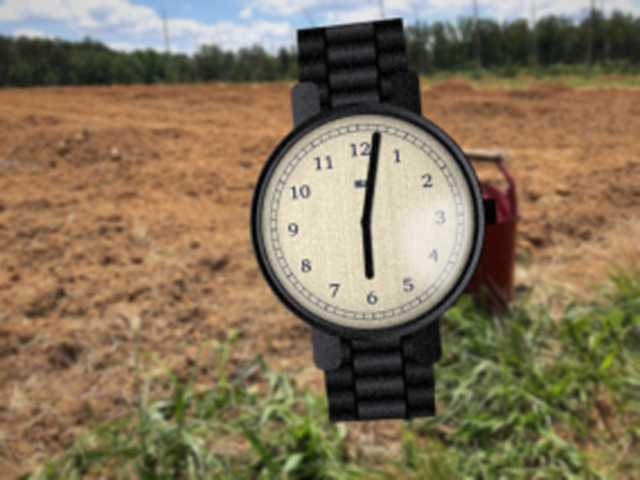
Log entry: {"hour": 6, "minute": 2}
